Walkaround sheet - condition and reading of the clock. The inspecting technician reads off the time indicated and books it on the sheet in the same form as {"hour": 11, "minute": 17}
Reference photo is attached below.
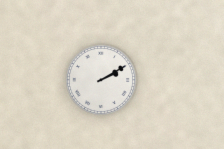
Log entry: {"hour": 2, "minute": 10}
